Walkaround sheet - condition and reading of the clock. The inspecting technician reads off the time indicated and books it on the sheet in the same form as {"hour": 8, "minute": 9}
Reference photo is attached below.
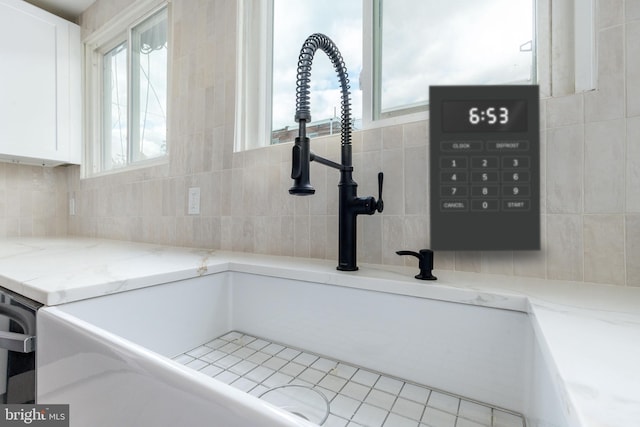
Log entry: {"hour": 6, "minute": 53}
